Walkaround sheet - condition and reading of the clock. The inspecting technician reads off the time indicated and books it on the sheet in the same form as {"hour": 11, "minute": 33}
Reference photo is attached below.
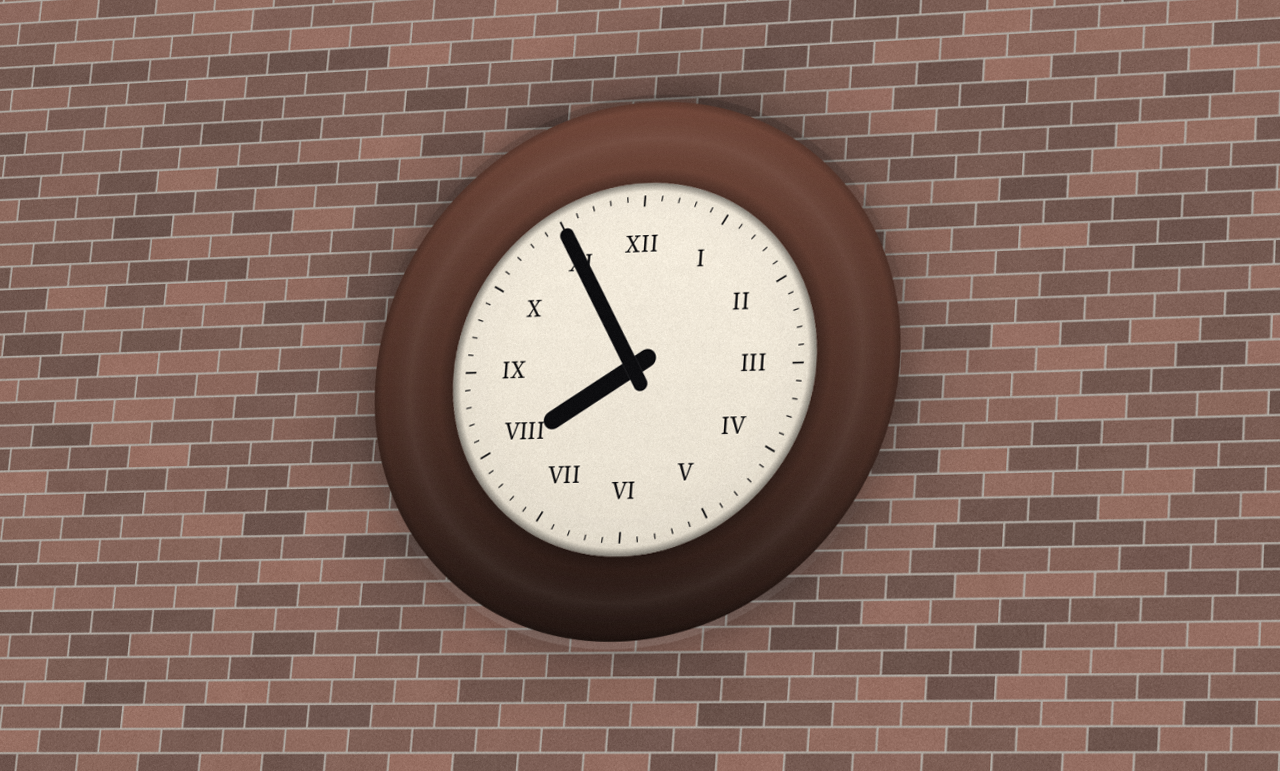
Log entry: {"hour": 7, "minute": 55}
